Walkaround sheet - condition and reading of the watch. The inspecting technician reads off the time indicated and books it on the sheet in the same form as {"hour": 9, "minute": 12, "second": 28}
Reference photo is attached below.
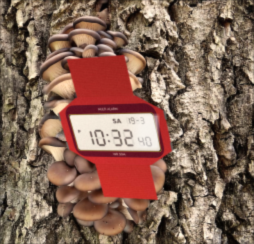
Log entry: {"hour": 10, "minute": 32, "second": 40}
